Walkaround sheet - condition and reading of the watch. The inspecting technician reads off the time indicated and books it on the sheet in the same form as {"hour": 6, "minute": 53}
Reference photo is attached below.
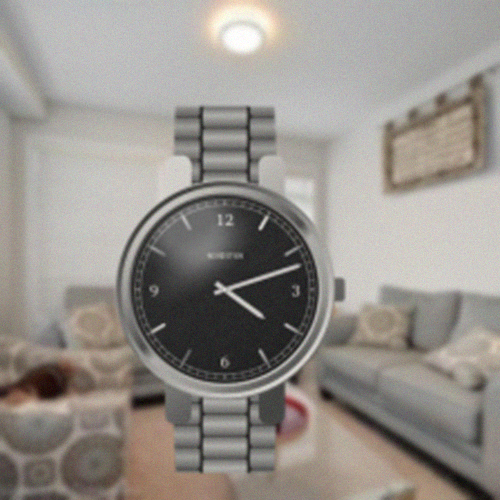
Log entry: {"hour": 4, "minute": 12}
